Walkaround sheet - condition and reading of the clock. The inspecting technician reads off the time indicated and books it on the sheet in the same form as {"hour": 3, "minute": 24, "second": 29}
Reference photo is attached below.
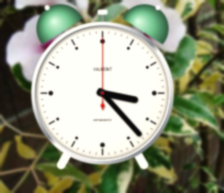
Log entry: {"hour": 3, "minute": 23, "second": 0}
